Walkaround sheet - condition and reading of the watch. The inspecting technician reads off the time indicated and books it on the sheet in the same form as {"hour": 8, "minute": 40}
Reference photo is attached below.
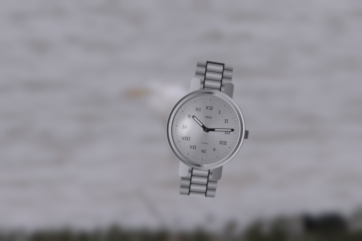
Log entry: {"hour": 10, "minute": 14}
